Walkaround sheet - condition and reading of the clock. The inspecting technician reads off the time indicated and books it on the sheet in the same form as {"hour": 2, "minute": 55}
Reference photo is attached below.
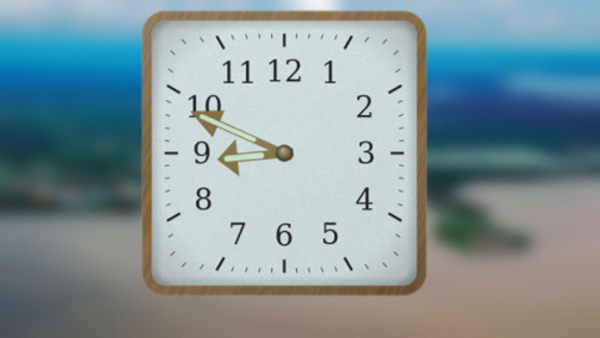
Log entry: {"hour": 8, "minute": 49}
